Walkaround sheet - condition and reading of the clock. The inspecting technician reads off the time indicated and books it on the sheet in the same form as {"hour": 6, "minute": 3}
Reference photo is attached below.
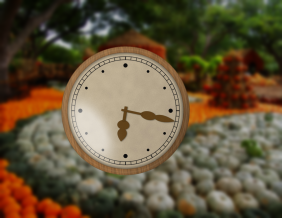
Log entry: {"hour": 6, "minute": 17}
